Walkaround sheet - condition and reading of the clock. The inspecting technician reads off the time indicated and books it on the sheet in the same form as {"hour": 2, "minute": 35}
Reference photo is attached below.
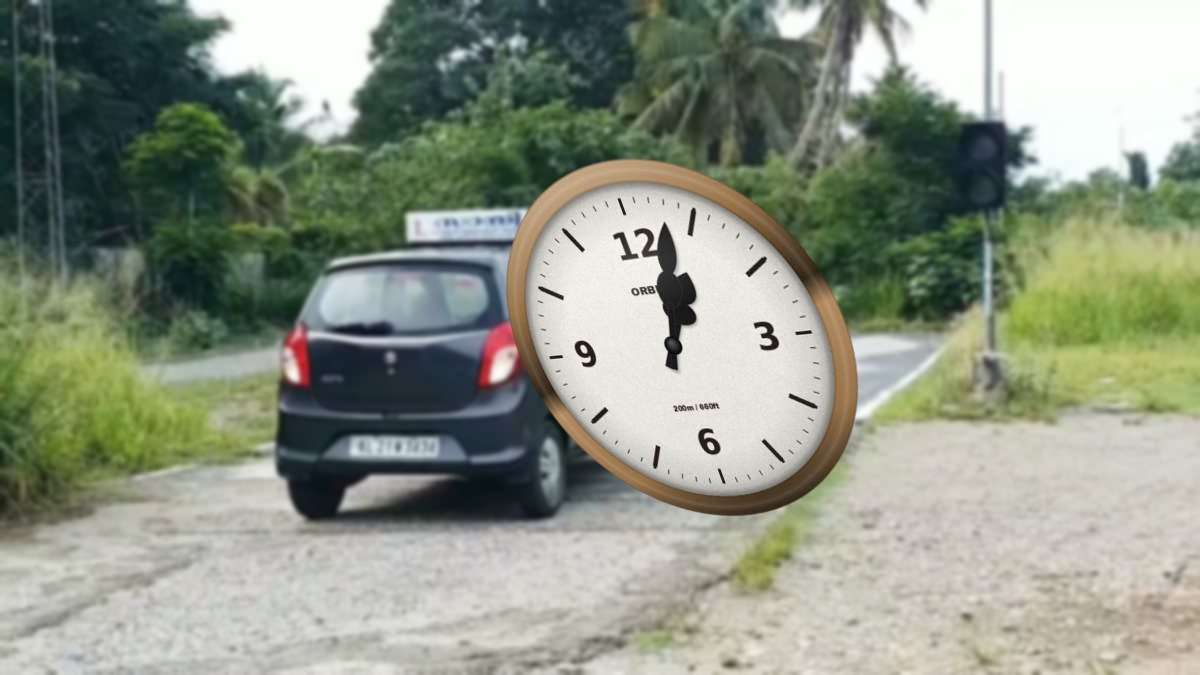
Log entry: {"hour": 1, "minute": 3}
